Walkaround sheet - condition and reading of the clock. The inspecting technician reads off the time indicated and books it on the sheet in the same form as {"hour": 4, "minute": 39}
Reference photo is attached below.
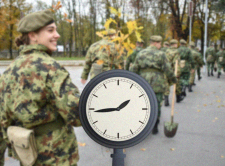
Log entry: {"hour": 1, "minute": 44}
